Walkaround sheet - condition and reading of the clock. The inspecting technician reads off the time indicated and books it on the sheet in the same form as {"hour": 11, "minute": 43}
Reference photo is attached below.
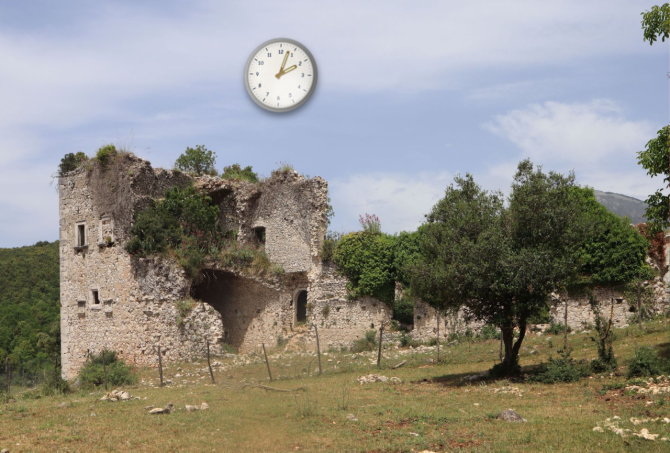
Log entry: {"hour": 2, "minute": 3}
